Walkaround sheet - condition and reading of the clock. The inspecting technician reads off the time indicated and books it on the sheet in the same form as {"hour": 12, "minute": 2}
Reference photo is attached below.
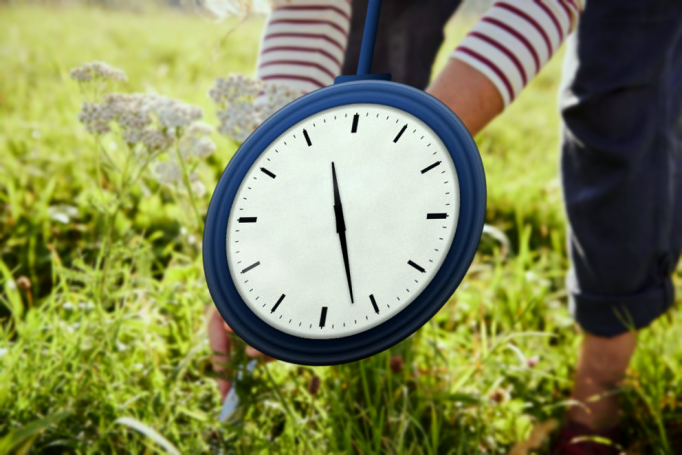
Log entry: {"hour": 11, "minute": 27}
